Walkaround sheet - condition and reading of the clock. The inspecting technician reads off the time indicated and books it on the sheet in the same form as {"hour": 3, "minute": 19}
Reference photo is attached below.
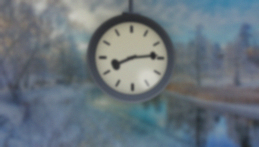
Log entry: {"hour": 8, "minute": 14}
